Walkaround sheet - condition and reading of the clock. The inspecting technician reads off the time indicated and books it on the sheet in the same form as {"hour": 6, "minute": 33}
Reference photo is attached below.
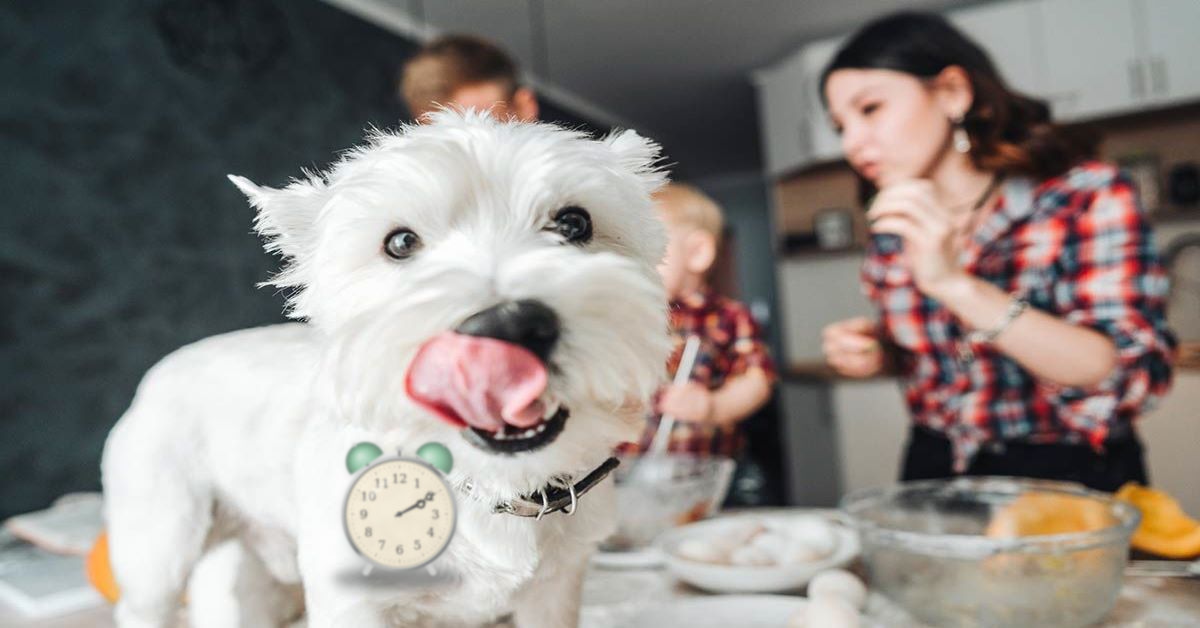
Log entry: {"hour": 2, "minute": 10}
